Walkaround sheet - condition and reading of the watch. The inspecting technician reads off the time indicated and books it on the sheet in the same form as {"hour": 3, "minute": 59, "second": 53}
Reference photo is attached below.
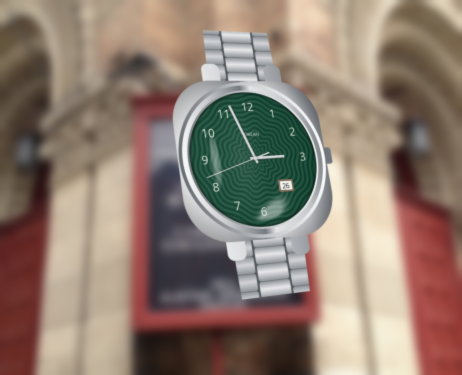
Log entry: {"hour": 2, "minute": 56, "second": 42}
